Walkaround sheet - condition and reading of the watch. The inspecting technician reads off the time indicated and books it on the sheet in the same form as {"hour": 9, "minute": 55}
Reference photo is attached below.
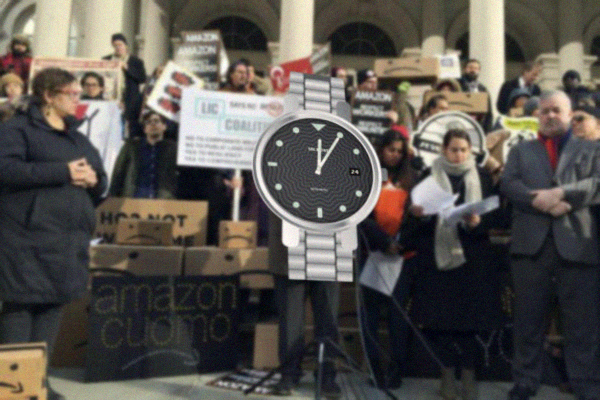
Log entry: {"hour": 12, "minute": 5}
